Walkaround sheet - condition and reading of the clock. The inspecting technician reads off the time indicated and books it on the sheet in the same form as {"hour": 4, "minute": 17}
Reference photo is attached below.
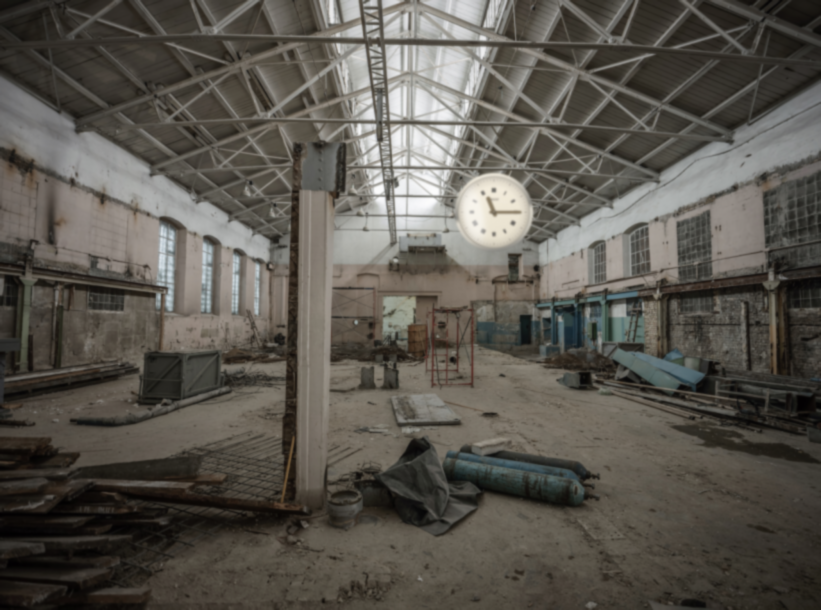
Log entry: {"hour": 11, "minute": 15}
